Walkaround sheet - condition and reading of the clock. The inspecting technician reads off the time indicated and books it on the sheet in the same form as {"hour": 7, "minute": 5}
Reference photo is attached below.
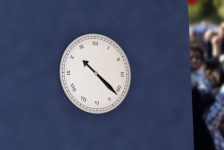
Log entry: {"hour": 10, "minute": 22}
